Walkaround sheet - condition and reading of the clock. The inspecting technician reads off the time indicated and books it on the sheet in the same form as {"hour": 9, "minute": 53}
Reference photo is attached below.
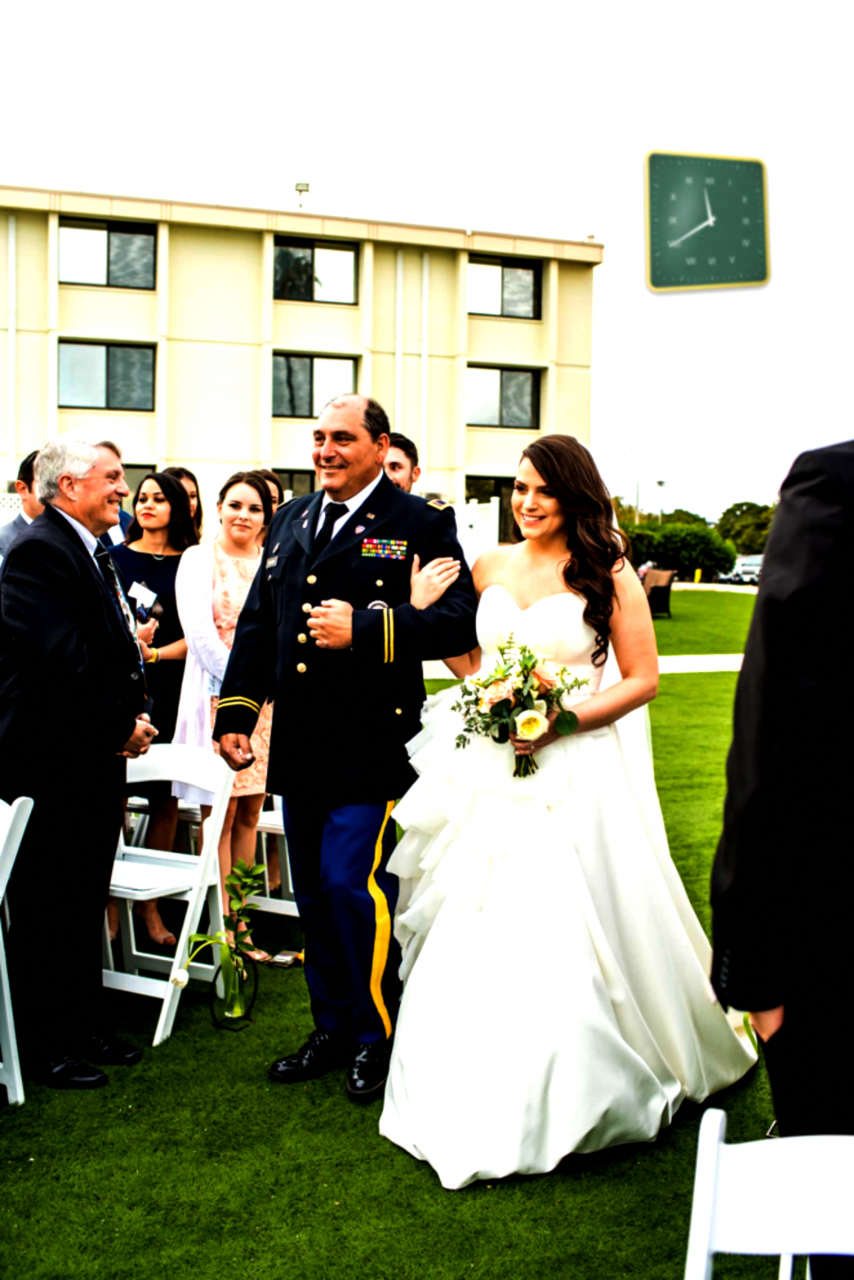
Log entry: {"hour": 11, "minute": 40}
